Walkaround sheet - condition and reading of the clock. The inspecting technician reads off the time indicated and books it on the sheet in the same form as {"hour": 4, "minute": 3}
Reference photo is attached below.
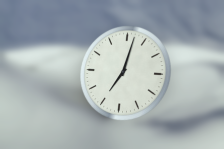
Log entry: {"hour": 7, "minute": 2}
